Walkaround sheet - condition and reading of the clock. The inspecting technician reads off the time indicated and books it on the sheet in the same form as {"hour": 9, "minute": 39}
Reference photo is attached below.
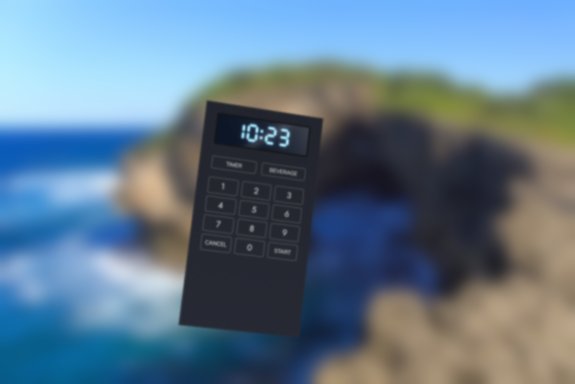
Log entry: {"hour": 10, "minute": 23}
